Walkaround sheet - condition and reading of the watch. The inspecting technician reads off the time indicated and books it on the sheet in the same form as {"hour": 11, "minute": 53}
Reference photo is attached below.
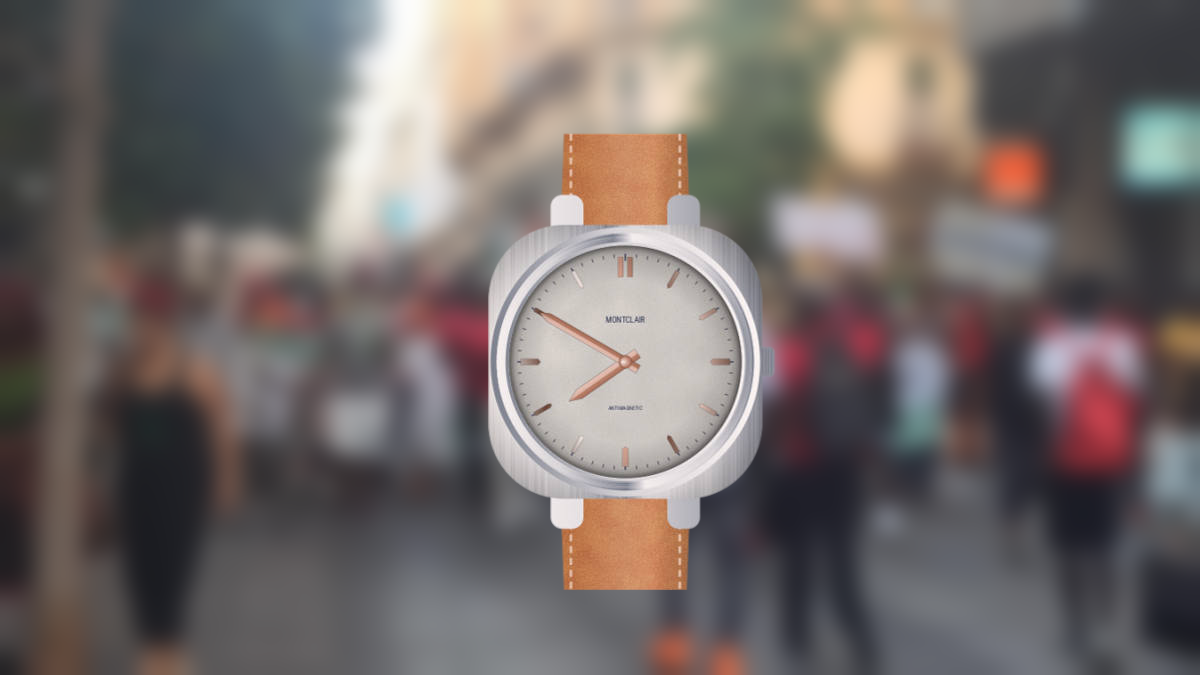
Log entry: {"hour": 7, "minute": 50}
